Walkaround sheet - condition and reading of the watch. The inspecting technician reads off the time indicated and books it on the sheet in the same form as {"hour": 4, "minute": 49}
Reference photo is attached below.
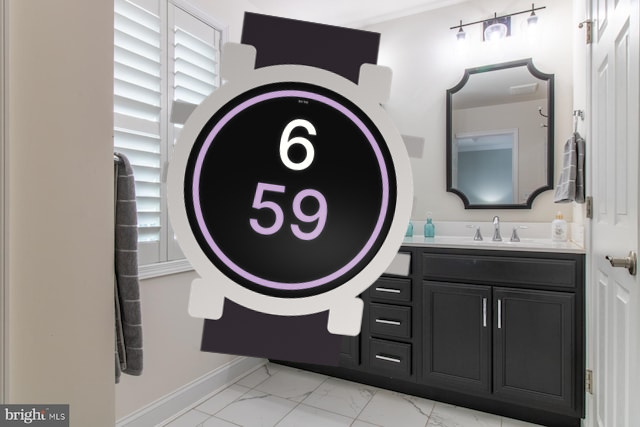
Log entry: {"hour": 6, "minute": 59}
